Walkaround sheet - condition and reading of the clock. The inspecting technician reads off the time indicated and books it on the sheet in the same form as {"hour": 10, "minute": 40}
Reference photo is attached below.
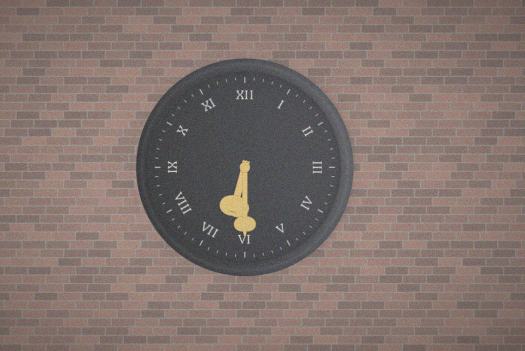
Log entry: {"hour": 6, "minute": 30}
